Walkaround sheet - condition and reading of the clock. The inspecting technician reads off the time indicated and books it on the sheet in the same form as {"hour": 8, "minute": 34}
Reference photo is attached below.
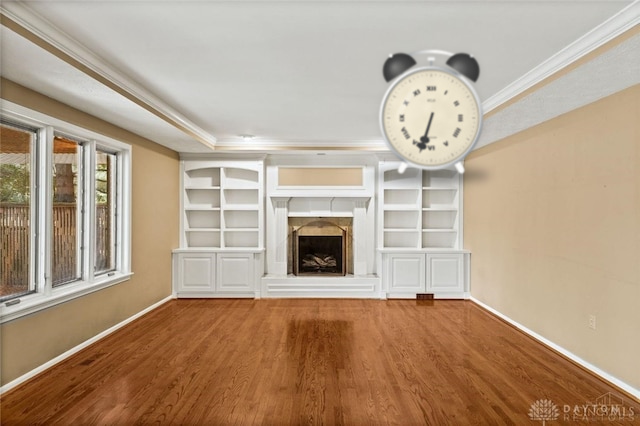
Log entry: {"hour": 6, "minute": 33}
